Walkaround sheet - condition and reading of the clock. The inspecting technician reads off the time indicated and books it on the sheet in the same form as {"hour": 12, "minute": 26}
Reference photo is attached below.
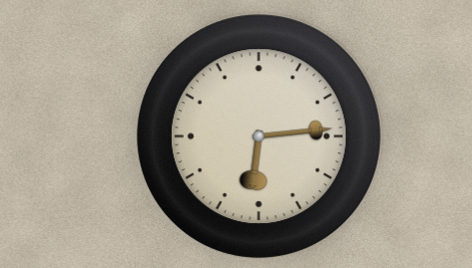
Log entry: {"hour": 6, "minute": 14}
